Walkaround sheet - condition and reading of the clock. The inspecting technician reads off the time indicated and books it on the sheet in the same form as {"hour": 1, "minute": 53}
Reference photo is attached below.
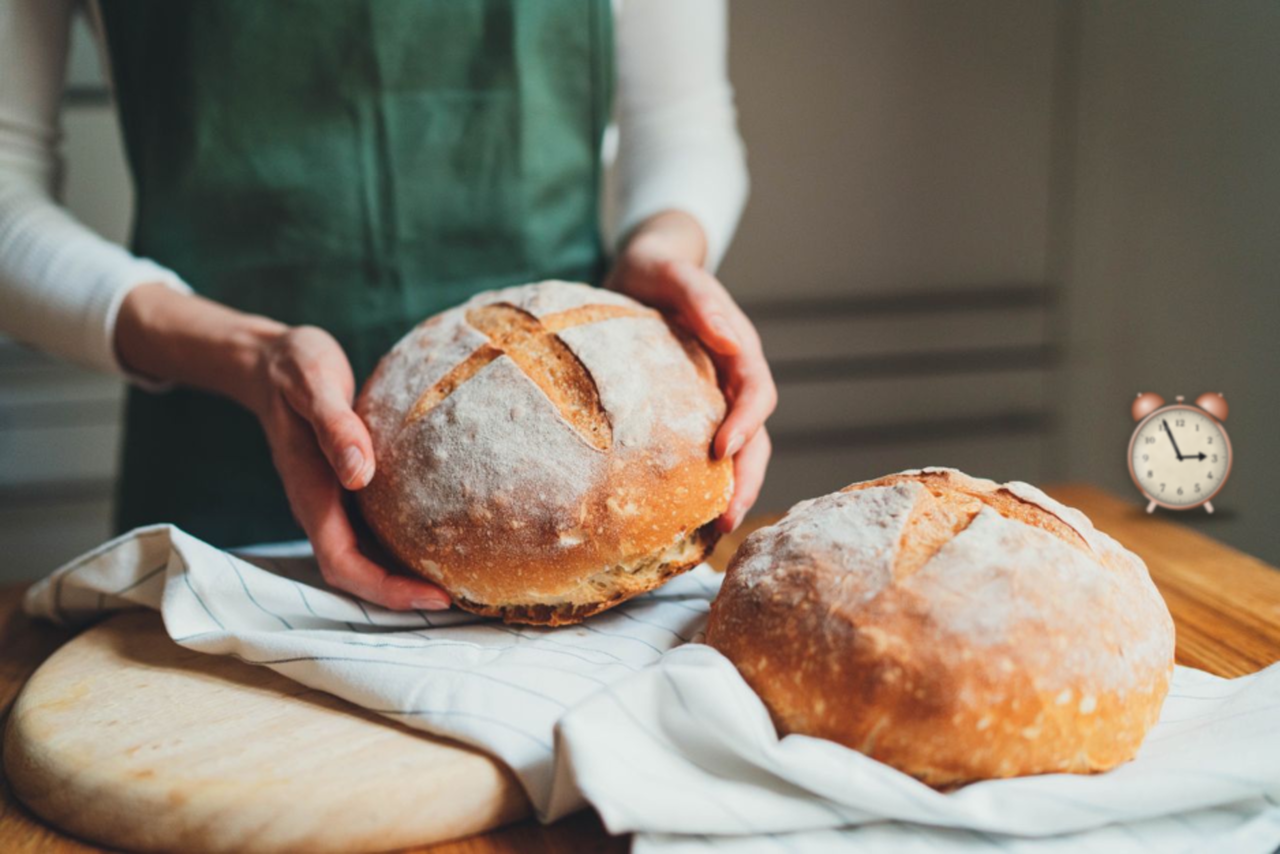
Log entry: {"hour": 2, "minute": 56}
